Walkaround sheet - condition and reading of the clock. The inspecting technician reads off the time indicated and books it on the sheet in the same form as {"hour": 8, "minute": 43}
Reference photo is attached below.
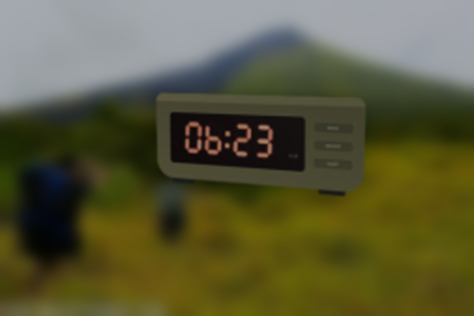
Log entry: {"hour": 6, "minute": 23}
